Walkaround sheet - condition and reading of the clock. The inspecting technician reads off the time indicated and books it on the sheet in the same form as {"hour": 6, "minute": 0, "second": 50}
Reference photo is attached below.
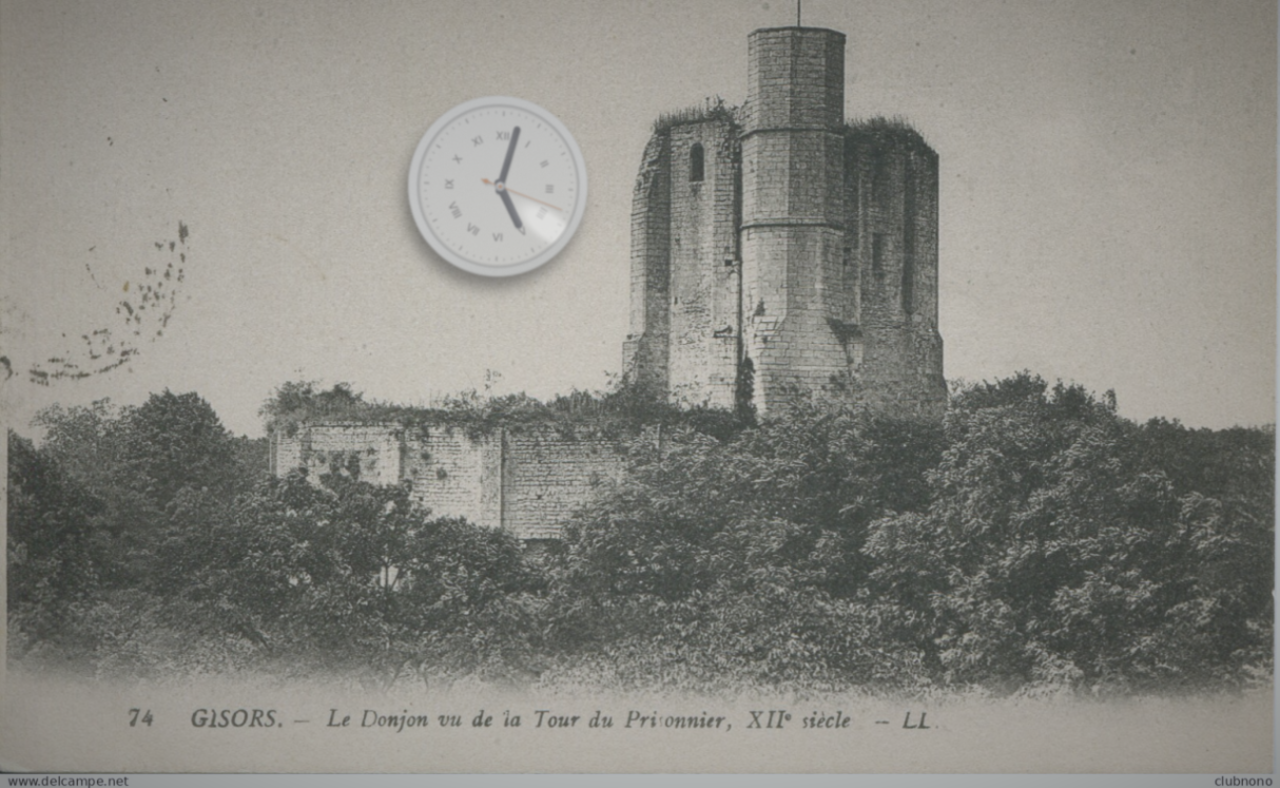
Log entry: {"hour": 5, "minute": 2, "second": 18}
